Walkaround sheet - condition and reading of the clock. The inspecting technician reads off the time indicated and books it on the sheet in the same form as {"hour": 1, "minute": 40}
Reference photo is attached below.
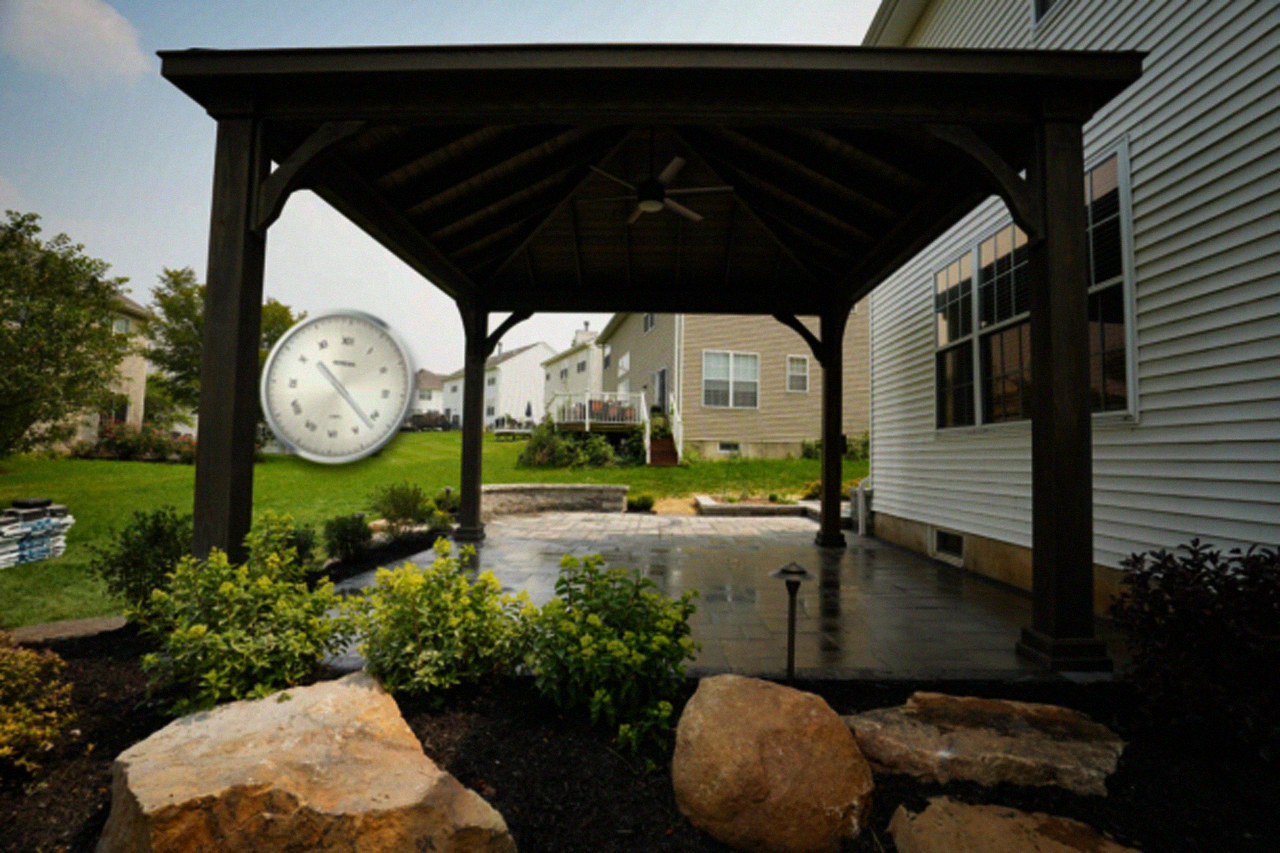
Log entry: {"hour": 10, "minute": 22}
